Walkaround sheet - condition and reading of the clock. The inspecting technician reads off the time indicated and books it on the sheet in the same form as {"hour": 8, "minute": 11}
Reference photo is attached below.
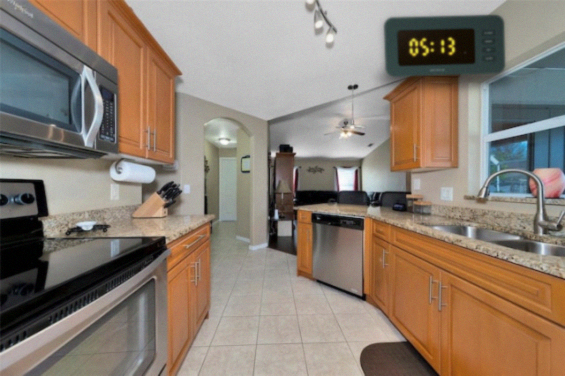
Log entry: {"hour": 5, "minute": 13}
